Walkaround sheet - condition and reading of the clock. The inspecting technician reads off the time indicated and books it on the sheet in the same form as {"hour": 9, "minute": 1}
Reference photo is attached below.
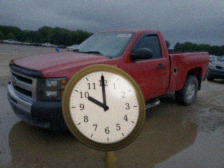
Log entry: {"hour": 10, "minute": 0}
